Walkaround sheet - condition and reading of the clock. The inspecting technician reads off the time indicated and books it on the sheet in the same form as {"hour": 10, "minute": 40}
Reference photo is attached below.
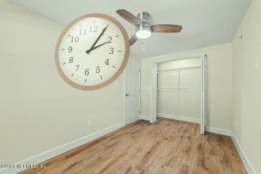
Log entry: {"hour": 2, "minute": 5}
